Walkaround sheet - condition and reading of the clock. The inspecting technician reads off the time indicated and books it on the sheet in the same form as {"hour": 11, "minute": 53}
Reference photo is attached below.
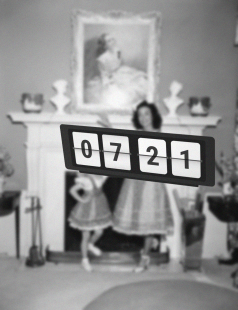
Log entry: {"hour": 7, "minute": 21}
